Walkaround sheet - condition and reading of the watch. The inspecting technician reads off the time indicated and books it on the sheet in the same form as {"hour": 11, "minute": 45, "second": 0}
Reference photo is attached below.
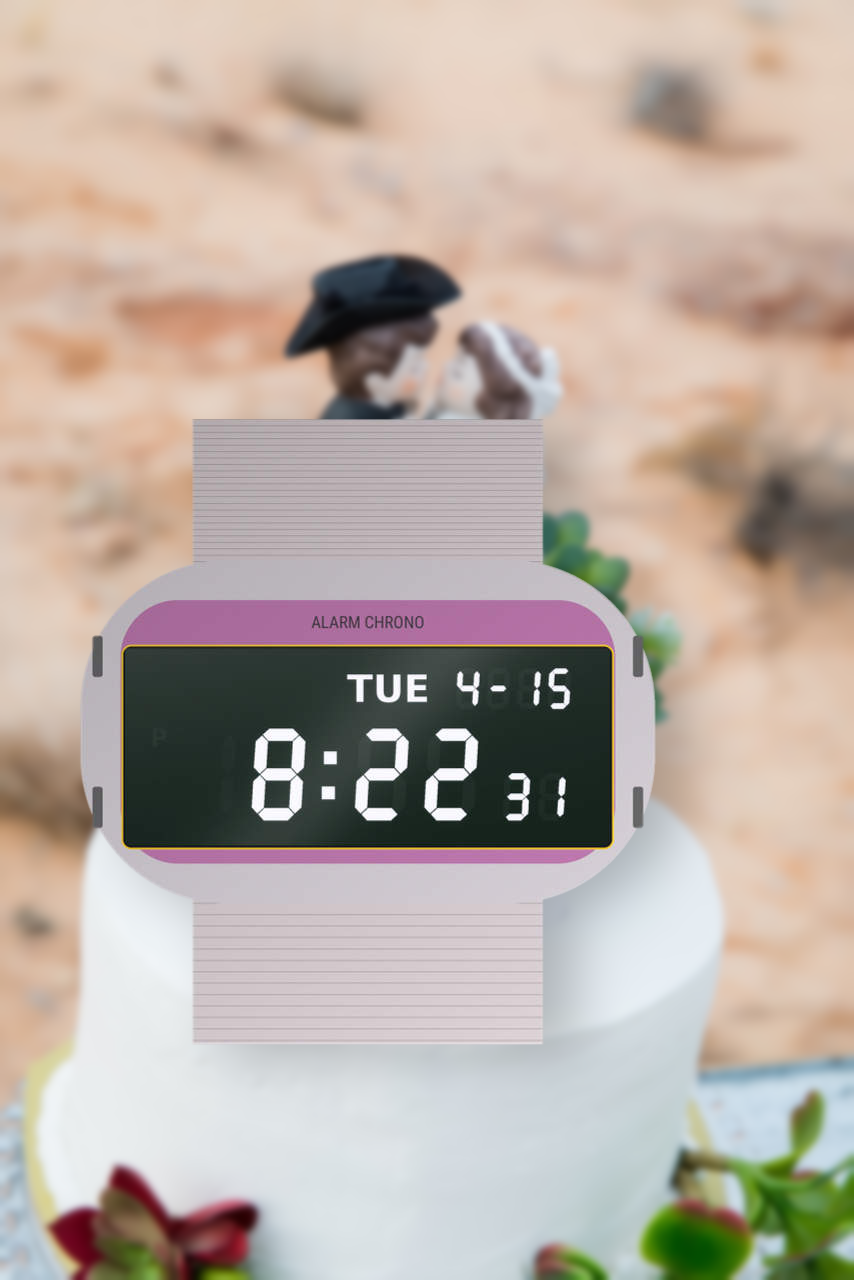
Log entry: {"hour": 8, "minute": 22, "second": 31}
